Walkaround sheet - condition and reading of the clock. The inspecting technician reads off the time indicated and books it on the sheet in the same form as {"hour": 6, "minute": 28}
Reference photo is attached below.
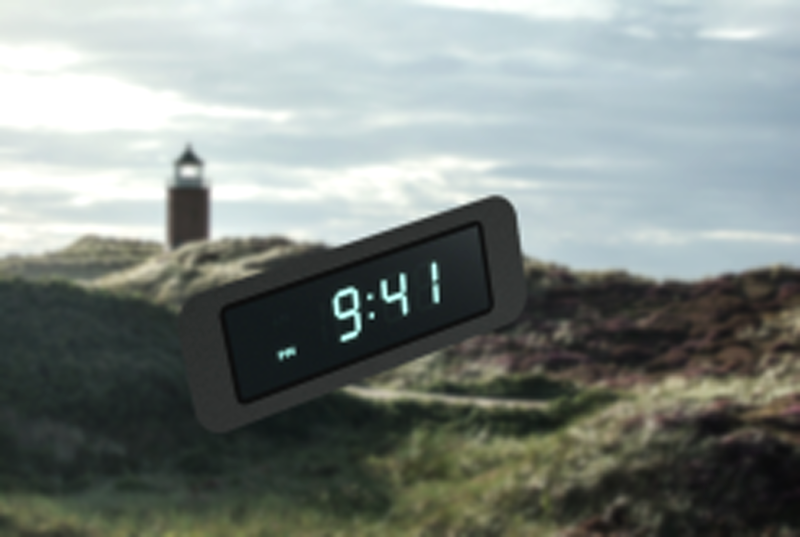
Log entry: {"hour": 9, "minute": 41}
